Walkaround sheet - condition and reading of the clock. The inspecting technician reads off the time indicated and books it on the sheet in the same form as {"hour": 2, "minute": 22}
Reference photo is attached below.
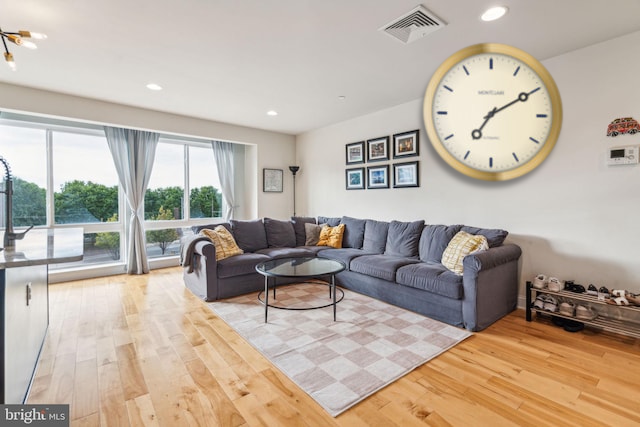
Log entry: {"hour": 7, "minute": 10}
